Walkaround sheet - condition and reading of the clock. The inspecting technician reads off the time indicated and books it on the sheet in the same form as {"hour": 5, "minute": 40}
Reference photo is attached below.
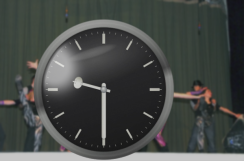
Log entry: {"hour": 9, "minute": 30}
